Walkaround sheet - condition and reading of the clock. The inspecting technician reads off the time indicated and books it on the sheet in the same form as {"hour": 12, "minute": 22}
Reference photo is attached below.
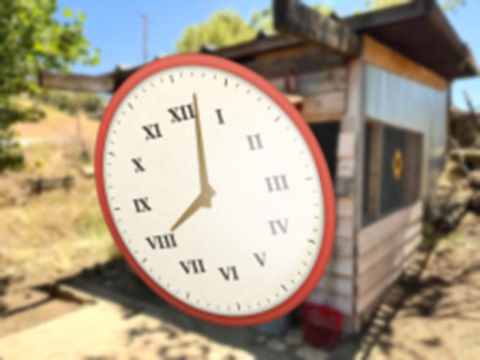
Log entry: {"hour": 8, "minute": 2}
